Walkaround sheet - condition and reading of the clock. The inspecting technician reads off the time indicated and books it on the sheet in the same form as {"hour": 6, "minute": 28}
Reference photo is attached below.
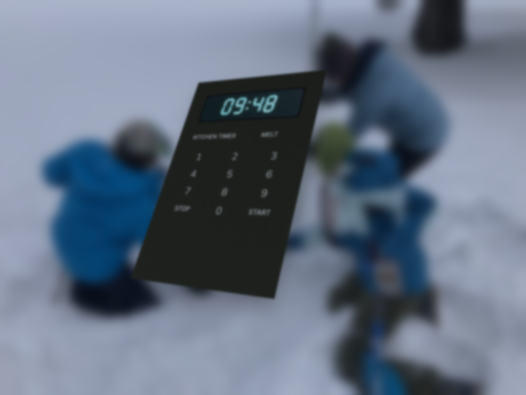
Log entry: {"hour": 9, "minute": 48}
